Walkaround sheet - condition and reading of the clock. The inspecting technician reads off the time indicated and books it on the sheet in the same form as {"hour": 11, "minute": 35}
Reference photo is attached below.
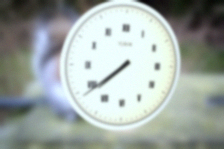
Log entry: {"hour": 7, "minute": 39}
